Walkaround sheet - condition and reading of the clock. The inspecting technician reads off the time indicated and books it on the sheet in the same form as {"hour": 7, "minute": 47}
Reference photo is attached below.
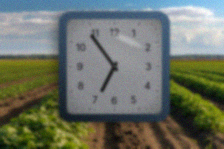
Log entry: {"hour": 6, "minute": 54}
